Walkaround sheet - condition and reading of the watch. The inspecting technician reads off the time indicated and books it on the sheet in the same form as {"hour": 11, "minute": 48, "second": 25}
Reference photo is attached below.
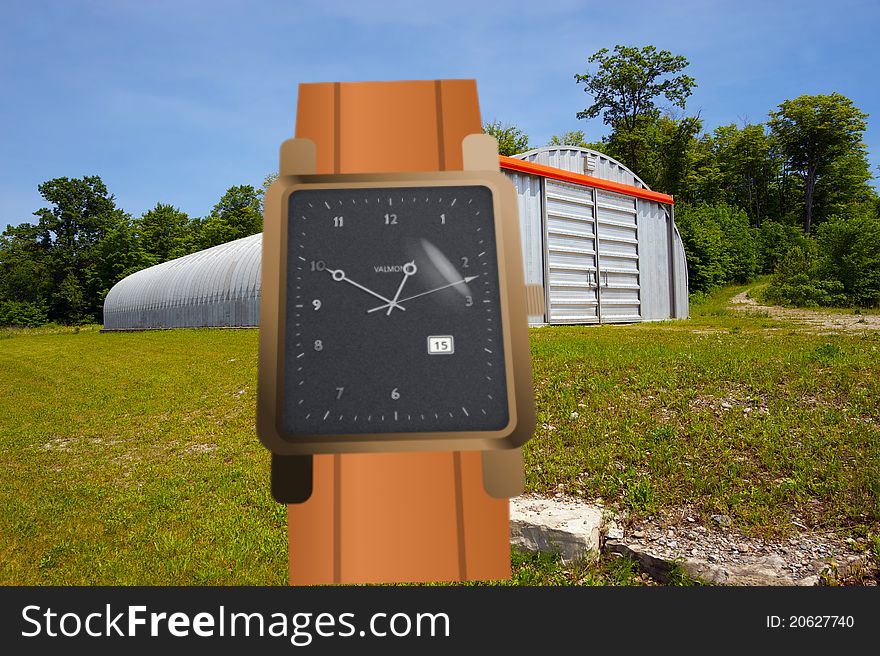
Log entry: {"hour": 12, "minute": 50, "second": 12}
